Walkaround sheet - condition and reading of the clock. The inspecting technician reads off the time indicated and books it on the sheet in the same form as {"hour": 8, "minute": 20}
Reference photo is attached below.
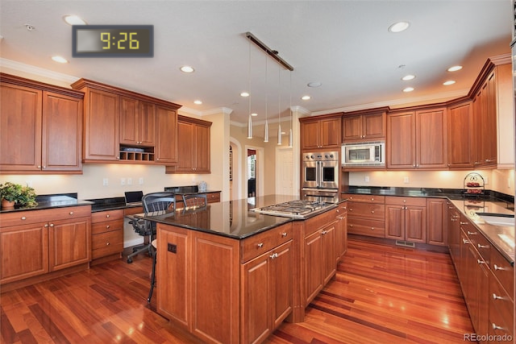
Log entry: {"hour": 9, "minute": 26}
